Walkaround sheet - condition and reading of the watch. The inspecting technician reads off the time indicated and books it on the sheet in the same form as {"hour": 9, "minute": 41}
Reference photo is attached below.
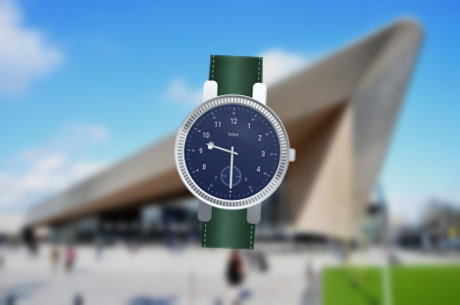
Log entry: {"hour": 9, "minute": 30}
